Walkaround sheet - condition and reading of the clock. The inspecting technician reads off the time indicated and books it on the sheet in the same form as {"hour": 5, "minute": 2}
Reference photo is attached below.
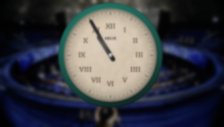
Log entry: {"hour": 10, "minute": 55}
